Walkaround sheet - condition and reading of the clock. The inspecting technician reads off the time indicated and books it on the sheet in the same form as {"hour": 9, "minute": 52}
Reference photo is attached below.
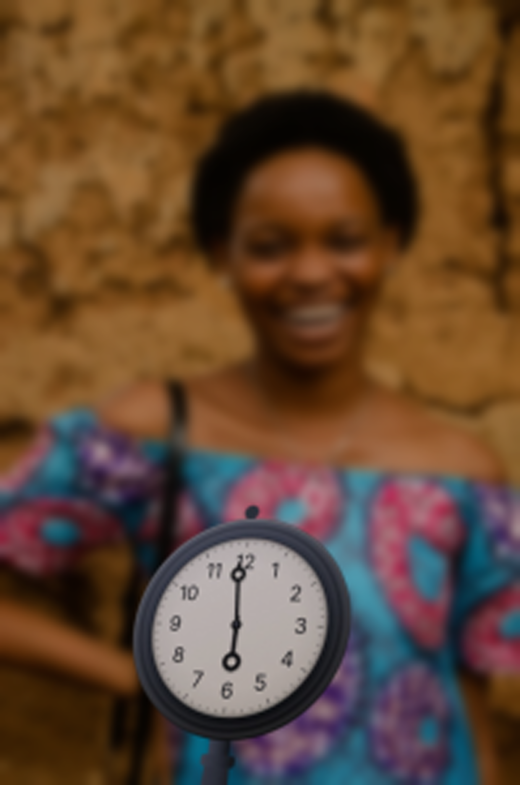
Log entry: {"hour": 5, "minute": 59}
